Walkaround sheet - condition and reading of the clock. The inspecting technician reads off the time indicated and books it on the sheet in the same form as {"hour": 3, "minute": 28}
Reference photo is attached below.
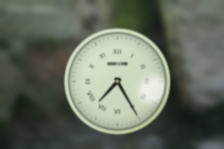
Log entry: {"hour": 7, "minute": 25}
